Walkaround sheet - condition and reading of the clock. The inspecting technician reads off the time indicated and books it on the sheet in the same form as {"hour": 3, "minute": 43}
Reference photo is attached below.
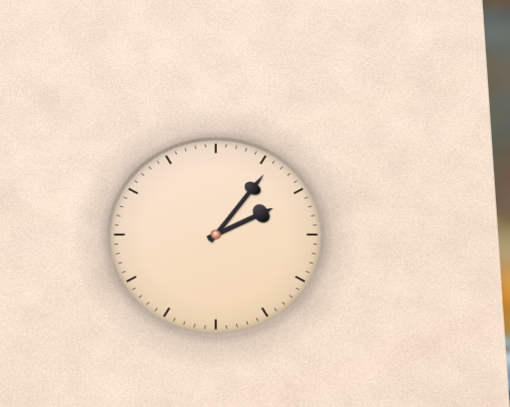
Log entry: {"hour": 2, "minute": 6}
